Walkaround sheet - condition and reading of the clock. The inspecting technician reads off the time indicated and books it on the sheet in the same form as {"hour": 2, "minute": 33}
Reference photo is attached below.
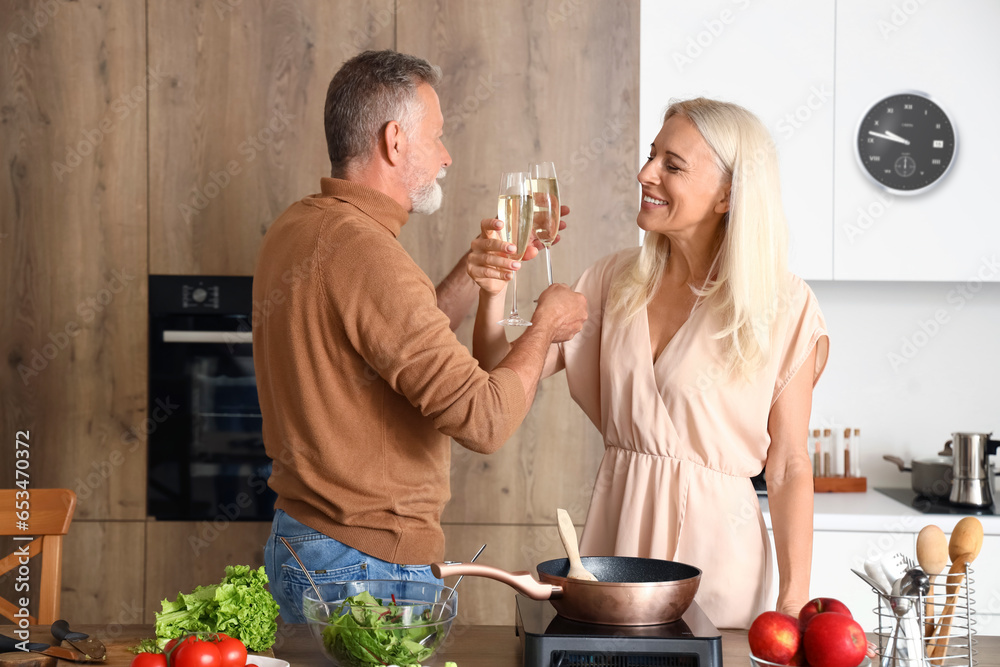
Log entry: {"hour": 9, "minute": 47}
